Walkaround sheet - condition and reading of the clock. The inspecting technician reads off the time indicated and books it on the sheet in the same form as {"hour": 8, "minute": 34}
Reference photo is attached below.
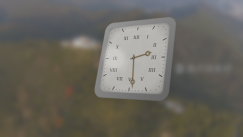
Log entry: {"hour": 2, "minute": 29}
